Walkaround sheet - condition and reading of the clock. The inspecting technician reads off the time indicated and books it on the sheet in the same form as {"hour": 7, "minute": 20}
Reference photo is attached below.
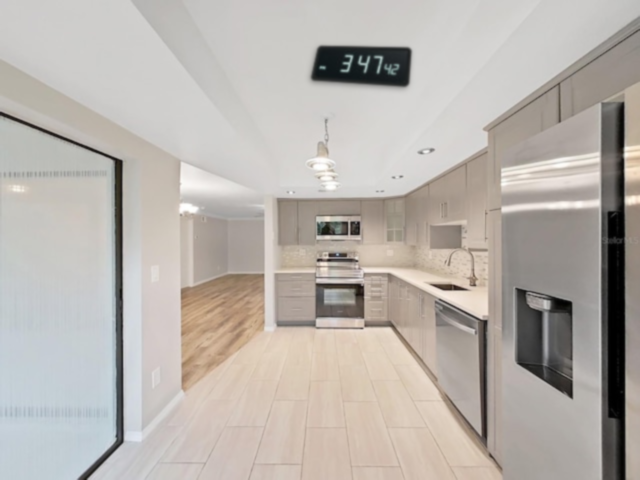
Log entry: {"hour": 3, "minute": 47}
